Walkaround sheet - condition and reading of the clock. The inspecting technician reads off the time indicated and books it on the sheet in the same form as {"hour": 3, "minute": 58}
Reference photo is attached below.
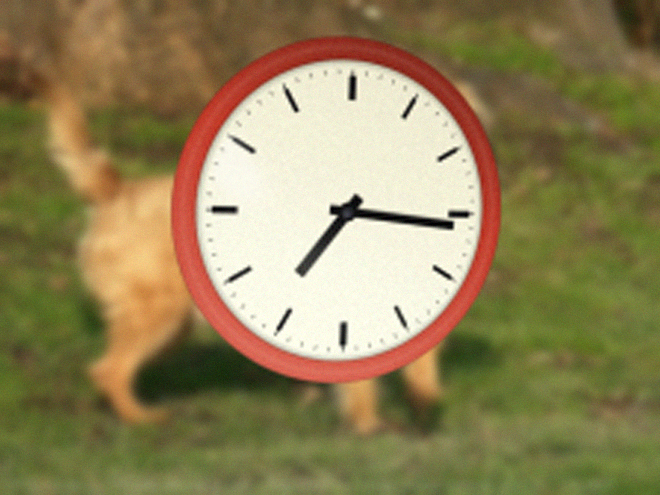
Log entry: {"hour": 7, "minute": 16}
